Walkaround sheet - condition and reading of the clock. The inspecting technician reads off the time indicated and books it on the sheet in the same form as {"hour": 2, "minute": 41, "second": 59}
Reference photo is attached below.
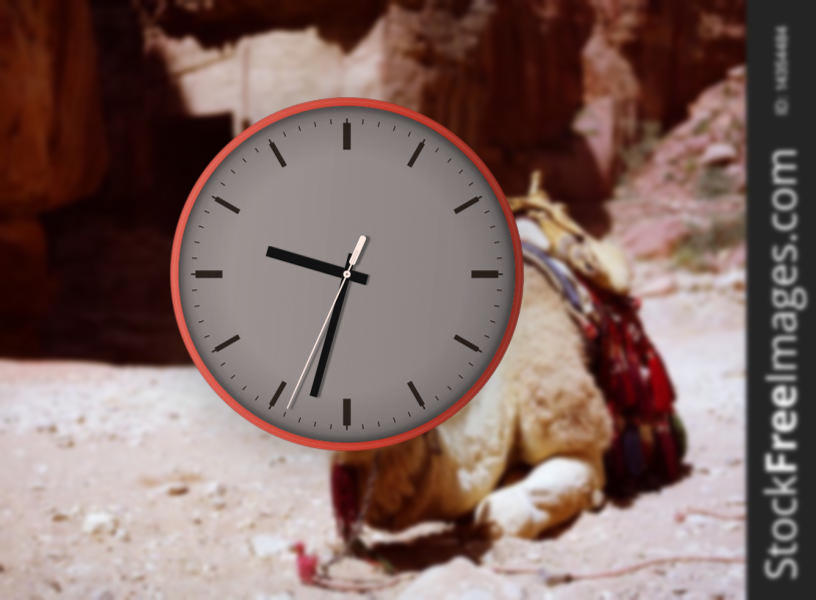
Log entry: {"hour": 9, "minute": 32, "second": 34}
